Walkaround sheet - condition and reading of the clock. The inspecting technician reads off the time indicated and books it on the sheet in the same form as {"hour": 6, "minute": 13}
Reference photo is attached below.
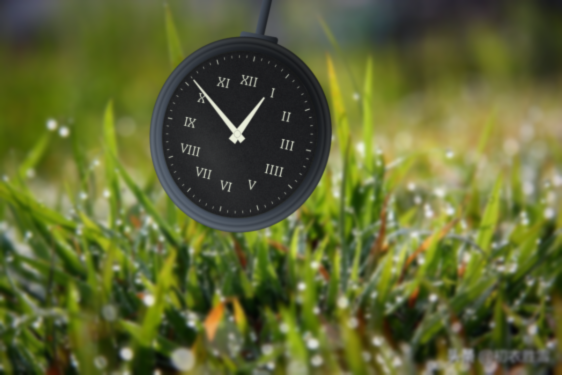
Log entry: {"hour": 12, "minute": 51}
